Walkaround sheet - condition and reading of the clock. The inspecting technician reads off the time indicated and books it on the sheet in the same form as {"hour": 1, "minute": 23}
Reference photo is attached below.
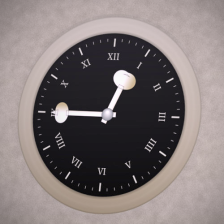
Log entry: {"hour": 12, "minute": 45}
